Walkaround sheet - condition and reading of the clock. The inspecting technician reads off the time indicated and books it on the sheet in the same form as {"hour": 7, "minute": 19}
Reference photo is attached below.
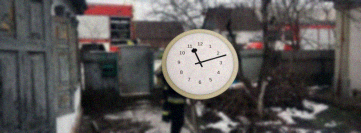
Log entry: {"hour": 11, "minute": 12}
